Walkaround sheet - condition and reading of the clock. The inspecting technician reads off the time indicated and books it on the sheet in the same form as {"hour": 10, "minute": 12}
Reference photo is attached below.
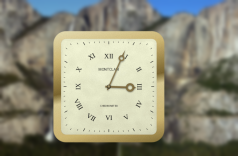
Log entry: {"hour": 3, "minute": 4}
